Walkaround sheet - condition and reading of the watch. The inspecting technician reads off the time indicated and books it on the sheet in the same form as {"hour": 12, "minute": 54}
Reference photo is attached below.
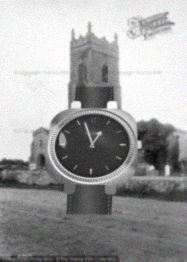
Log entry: {"hour": 12, "minute": 57}
